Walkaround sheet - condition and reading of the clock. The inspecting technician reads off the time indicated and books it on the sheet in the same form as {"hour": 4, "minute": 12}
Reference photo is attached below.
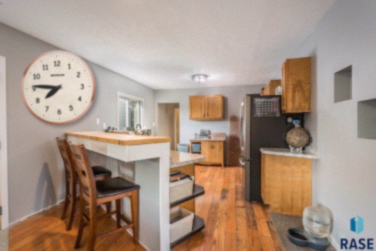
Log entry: {"hour": 7, "minute": 46}
